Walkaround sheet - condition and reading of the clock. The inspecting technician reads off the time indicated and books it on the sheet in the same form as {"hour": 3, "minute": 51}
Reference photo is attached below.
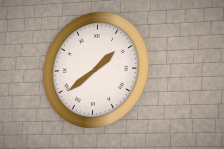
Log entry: {"hour": 1, "minute": 39}
